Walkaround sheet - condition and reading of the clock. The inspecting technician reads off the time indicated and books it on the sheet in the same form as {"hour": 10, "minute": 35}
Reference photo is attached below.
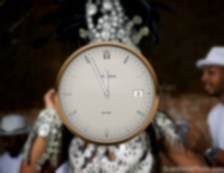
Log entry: {"hour": 11, "minute": 56}
